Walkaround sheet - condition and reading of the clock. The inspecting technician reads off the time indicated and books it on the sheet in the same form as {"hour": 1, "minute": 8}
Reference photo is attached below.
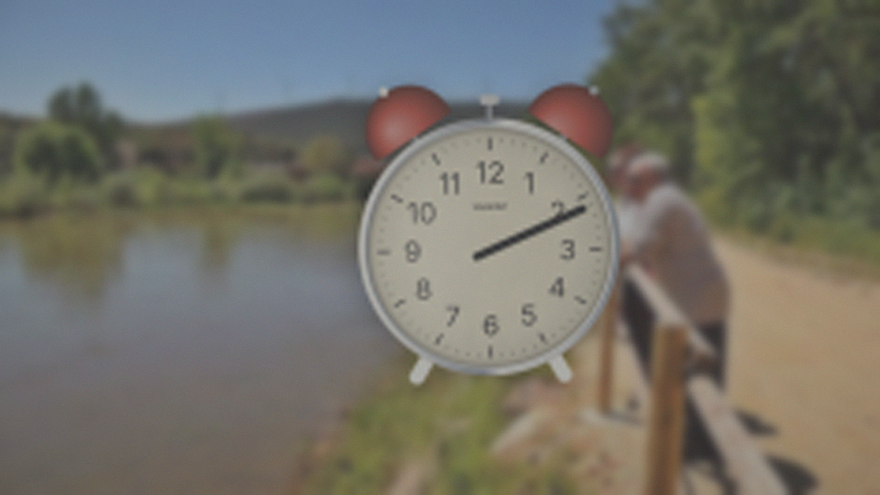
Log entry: {"hour": 2, "minute": 11}
